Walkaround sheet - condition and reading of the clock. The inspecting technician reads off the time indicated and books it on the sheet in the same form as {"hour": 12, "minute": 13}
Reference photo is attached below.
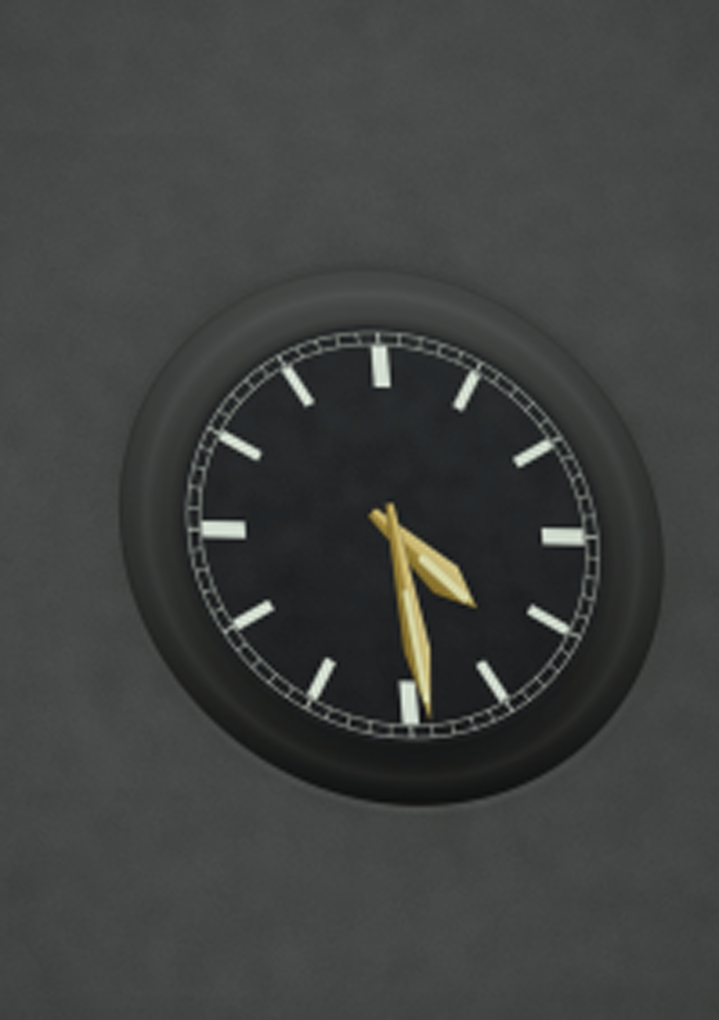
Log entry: {"hour": 4, "minute": 29}
